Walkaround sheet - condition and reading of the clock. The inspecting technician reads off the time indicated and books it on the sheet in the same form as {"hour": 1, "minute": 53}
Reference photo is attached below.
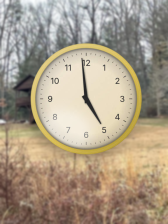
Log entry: {"hour": 4, "minute": 59}
